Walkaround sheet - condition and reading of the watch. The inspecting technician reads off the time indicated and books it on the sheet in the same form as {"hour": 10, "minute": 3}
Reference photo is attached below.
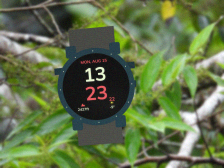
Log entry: {"hour": 13, "minute": 23}
